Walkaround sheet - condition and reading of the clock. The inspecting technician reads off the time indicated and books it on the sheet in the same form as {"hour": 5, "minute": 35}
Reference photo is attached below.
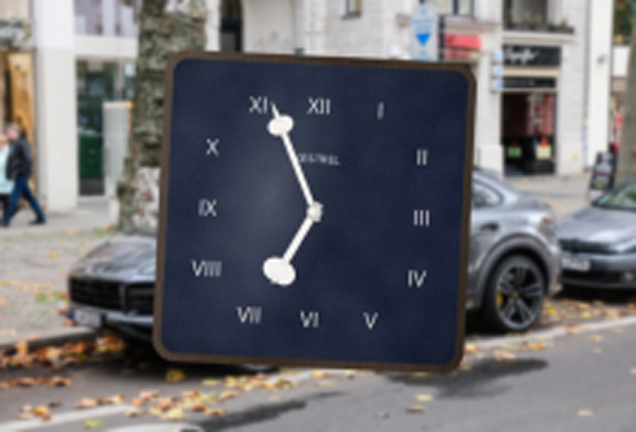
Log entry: {"hour": 6, "minute": 56}
